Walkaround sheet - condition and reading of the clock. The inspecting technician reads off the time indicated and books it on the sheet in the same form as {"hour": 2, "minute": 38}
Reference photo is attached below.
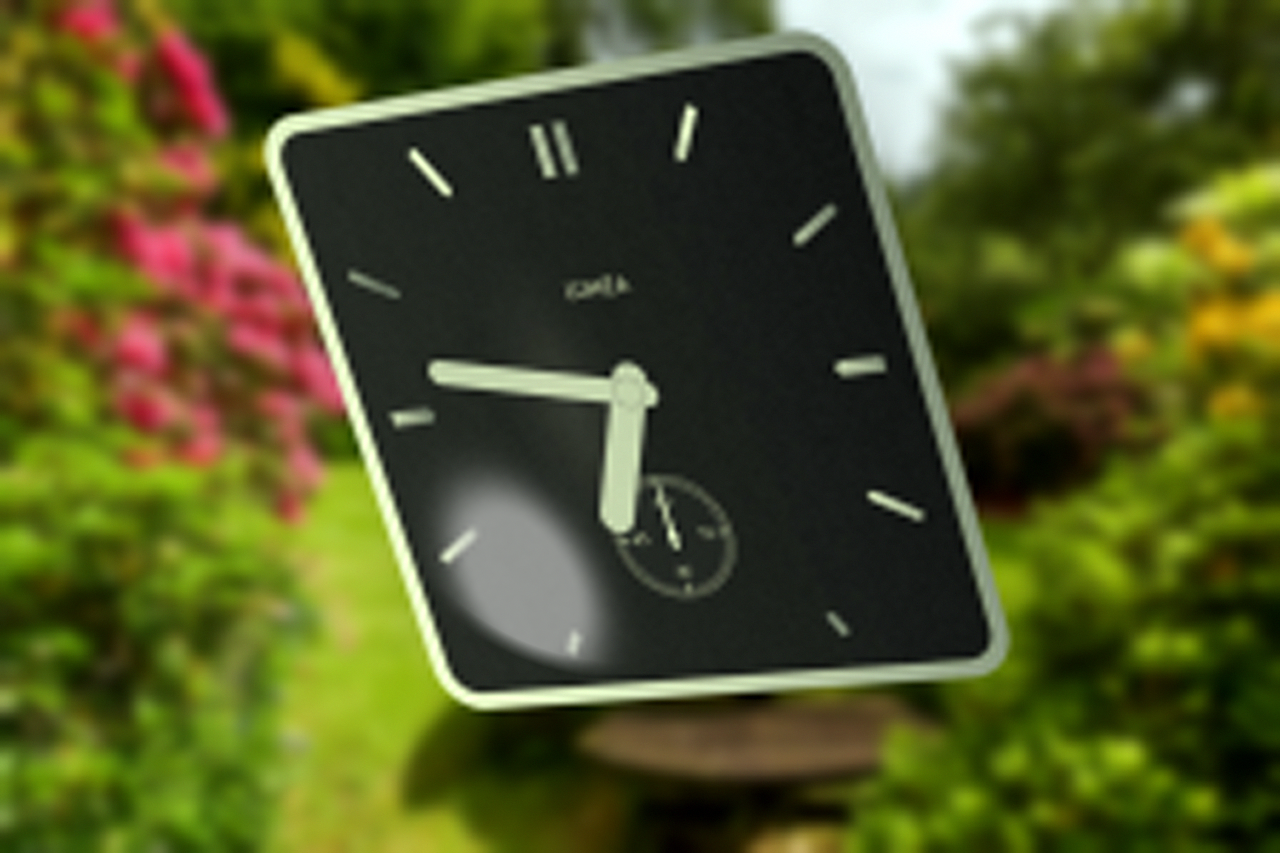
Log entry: {"hour": 6, "minute": 47}
